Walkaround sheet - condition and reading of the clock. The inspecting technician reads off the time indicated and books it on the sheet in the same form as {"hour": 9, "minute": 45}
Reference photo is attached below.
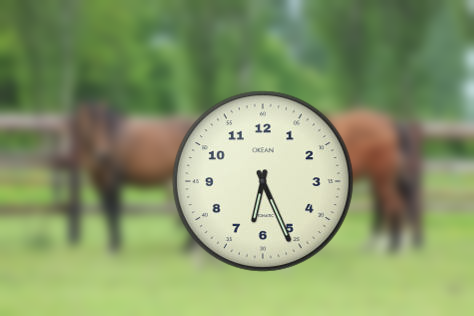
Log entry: {"hour": 6, "minute": 26}
